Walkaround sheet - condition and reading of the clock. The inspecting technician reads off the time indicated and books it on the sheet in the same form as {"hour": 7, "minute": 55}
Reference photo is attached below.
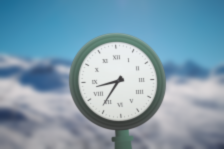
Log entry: {"hour": 8, "minute": 36}
